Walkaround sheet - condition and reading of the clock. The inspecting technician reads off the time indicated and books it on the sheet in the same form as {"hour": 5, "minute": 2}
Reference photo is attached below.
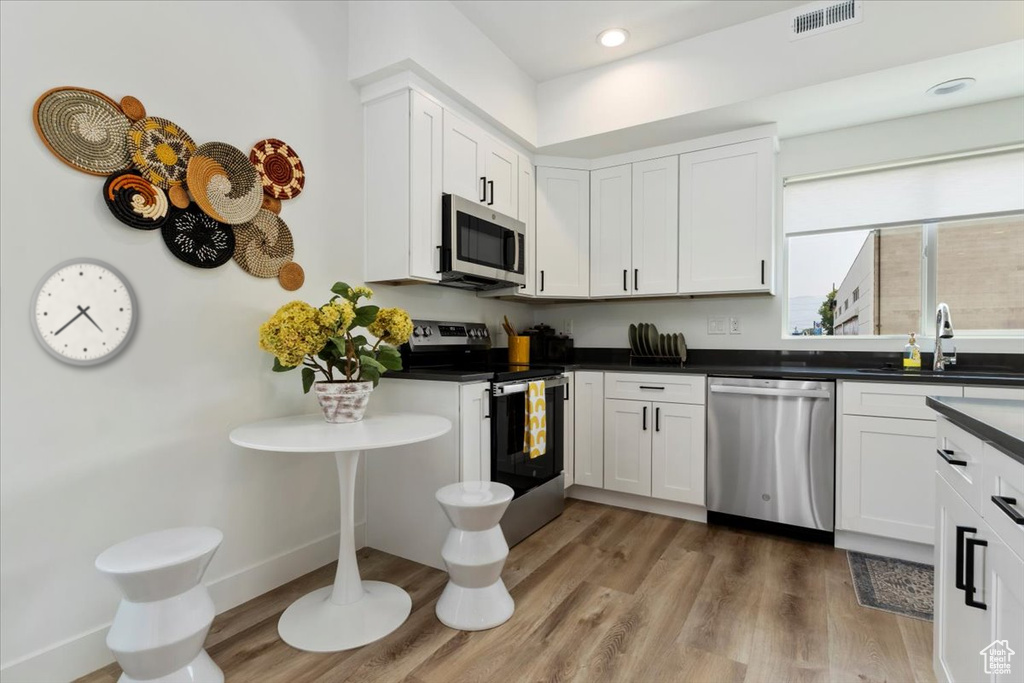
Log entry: {"hour": 4, "minute": 39}
